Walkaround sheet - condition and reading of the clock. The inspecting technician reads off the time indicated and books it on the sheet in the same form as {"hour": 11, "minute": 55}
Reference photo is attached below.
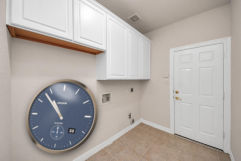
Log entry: {"hour": 10, "minute": 53}
